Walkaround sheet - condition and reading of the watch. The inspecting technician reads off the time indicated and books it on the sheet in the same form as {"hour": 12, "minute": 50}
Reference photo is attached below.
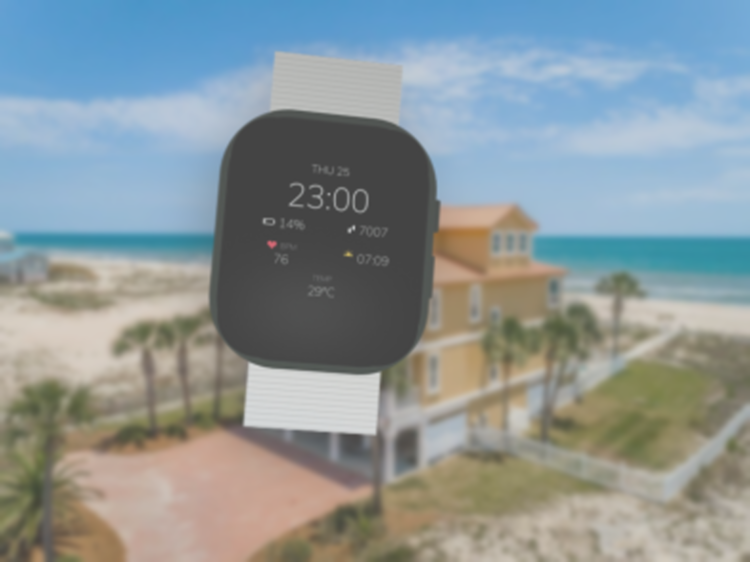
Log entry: {"hour": 23, "minute": 0}
